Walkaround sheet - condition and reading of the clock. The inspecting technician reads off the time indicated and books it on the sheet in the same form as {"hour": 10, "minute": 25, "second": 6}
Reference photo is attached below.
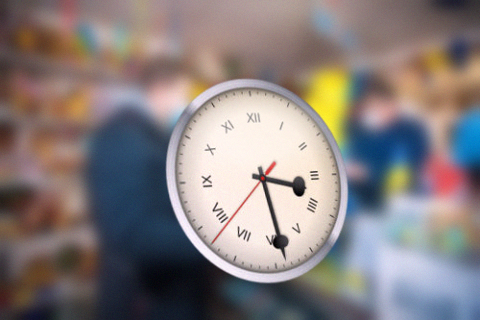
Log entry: {"hour": 3, "minute": 28, "second": 38}
